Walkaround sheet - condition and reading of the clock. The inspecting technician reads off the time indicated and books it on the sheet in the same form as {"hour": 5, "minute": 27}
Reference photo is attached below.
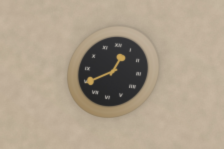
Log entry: {"hour": 12, "minute": 40}
